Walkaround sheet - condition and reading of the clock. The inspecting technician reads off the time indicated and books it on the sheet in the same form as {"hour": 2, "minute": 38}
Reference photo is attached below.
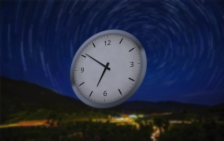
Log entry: {"hour": 6, "minute": 51}
